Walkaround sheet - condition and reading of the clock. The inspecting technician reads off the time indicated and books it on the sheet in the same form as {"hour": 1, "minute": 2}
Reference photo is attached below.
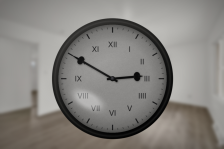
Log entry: {"hour": 2, "minute": 50}
